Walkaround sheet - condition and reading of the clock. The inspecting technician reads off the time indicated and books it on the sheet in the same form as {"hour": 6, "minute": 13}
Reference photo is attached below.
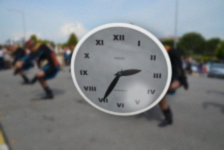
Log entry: {"hour": 2, "minute": 35}
